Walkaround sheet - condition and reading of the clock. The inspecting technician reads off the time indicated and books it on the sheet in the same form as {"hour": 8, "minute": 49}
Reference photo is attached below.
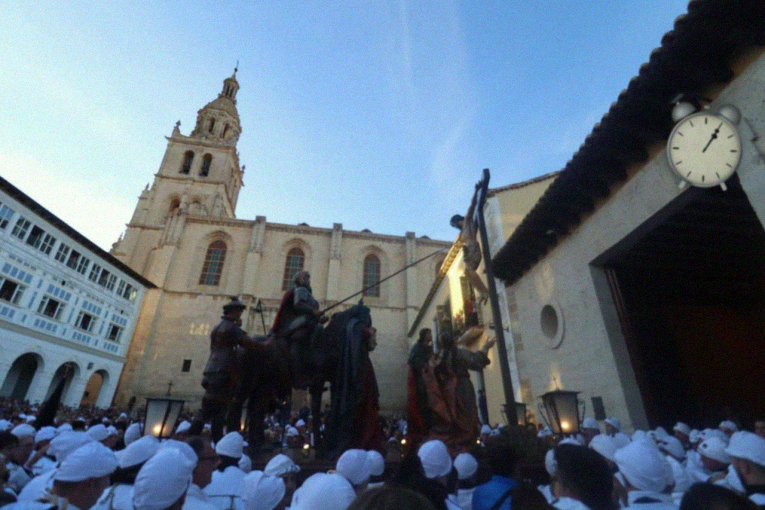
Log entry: {"hour": 1, "minute": 5}
